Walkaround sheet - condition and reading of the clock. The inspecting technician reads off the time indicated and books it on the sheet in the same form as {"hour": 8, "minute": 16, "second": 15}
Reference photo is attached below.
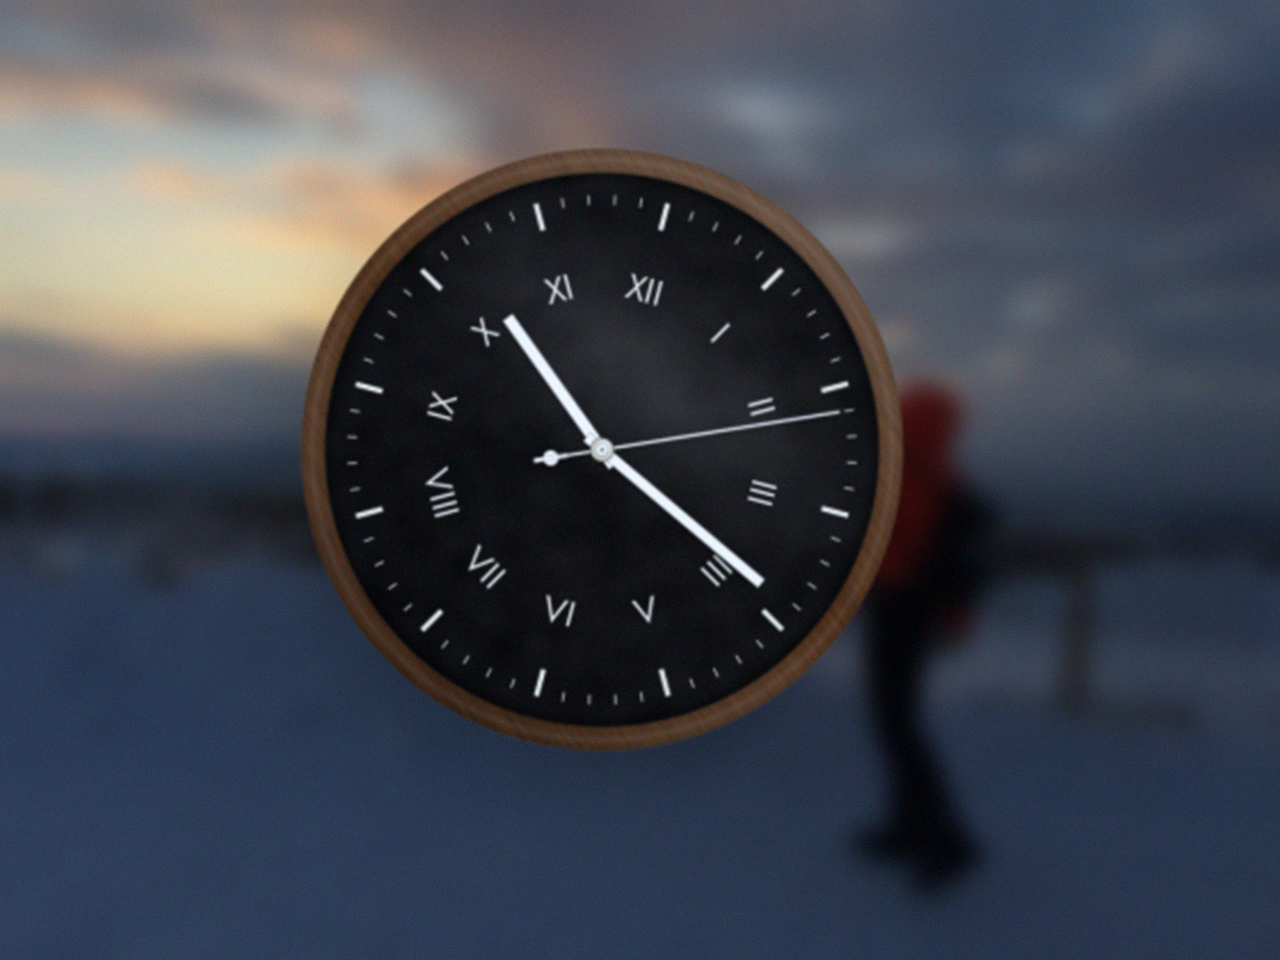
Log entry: {"hour": 10, "minute": 19, "second": 11}
